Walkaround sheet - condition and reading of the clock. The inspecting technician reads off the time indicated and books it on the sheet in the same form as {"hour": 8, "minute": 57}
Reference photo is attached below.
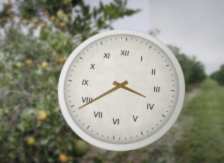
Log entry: {"hour": 3, "minute": 39}
